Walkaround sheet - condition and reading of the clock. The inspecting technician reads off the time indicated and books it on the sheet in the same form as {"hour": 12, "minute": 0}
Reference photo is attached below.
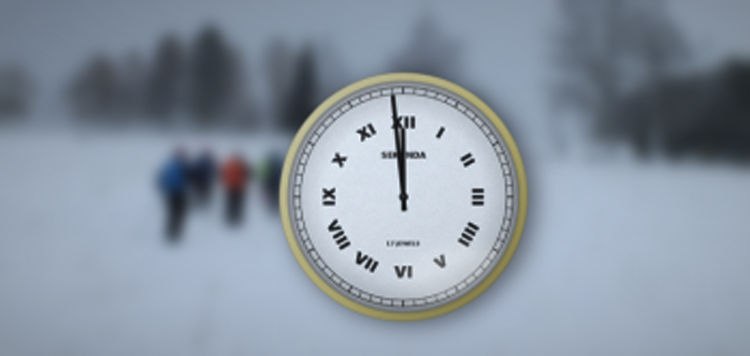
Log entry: {"hour": 11, "minute": 59}
